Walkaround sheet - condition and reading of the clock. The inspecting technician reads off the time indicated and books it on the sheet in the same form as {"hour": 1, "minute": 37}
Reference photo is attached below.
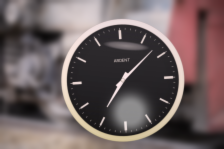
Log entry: {"hour": 7, "minute": 8}
